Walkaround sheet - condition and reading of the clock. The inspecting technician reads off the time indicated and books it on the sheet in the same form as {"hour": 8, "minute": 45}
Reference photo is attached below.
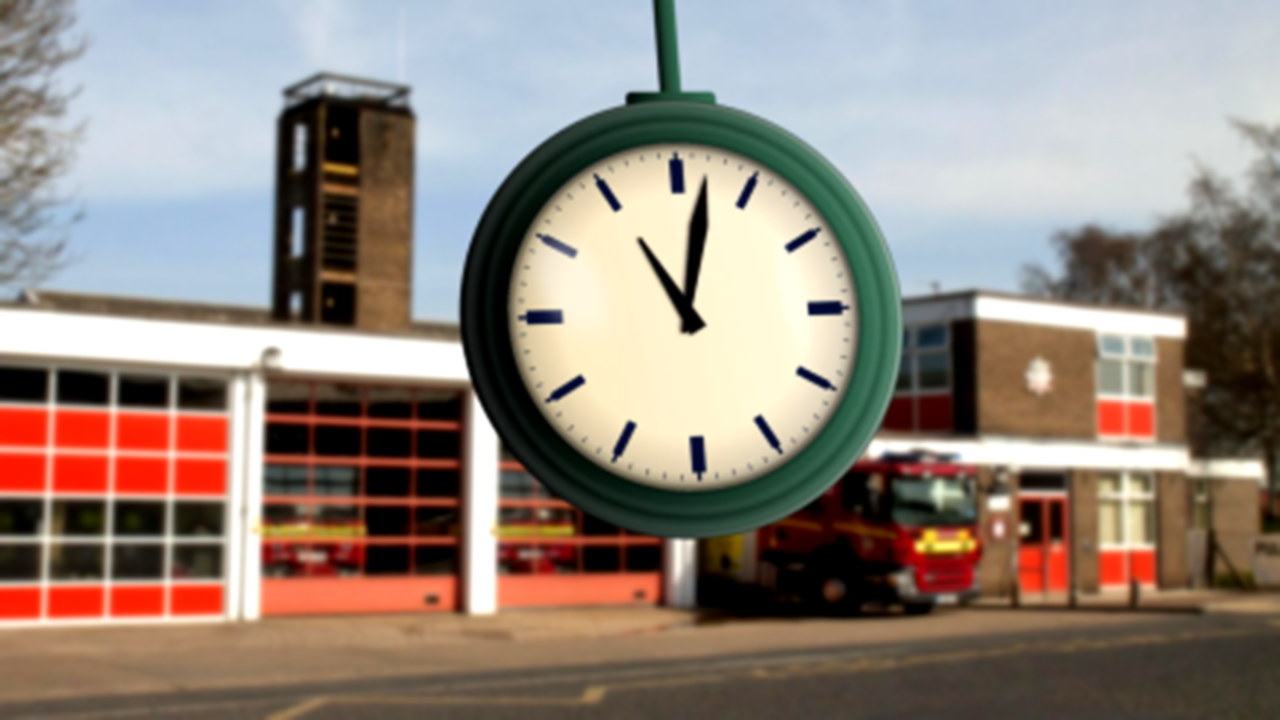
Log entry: {"hour": 11, "minute": 2}
